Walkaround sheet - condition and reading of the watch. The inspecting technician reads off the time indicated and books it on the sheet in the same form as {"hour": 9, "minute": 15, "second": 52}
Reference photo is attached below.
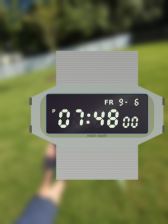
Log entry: {"hour": 7, "minute": 48, "second": 0}
